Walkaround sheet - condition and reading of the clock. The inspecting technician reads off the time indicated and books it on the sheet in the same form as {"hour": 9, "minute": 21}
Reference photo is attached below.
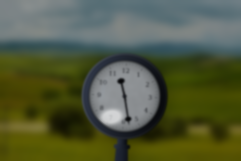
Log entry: {"hour": 11, "minute": 28}
